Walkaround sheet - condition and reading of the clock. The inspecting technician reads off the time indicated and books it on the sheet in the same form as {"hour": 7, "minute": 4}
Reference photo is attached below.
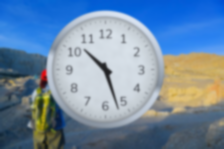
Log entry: {"hour": 10, "minute": 27}
